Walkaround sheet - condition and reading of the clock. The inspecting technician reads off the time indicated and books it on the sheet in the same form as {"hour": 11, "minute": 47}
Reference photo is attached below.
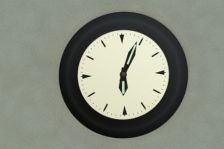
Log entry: {"hour": 6, "minute": 4}
